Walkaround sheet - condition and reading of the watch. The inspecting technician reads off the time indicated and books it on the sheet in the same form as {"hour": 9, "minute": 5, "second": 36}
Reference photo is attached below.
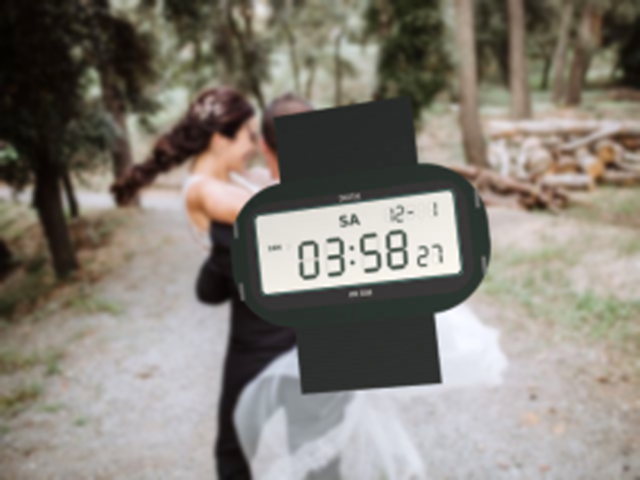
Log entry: {"hour": 3, "minute": 58, "second": 27}
